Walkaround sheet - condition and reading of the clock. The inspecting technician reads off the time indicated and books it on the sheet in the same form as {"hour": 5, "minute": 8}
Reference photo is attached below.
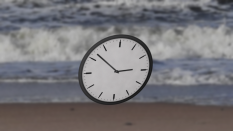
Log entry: {"hour": 2, "minute": 52}
